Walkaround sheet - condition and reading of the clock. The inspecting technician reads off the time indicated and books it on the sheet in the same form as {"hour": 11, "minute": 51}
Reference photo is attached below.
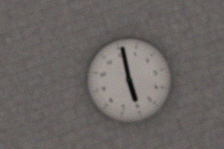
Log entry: {"hour": 6, "minute": 1}
